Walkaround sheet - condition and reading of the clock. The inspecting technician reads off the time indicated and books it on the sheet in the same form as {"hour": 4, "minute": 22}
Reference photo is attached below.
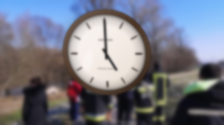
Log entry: {"hour": 5, "minute": 0}
